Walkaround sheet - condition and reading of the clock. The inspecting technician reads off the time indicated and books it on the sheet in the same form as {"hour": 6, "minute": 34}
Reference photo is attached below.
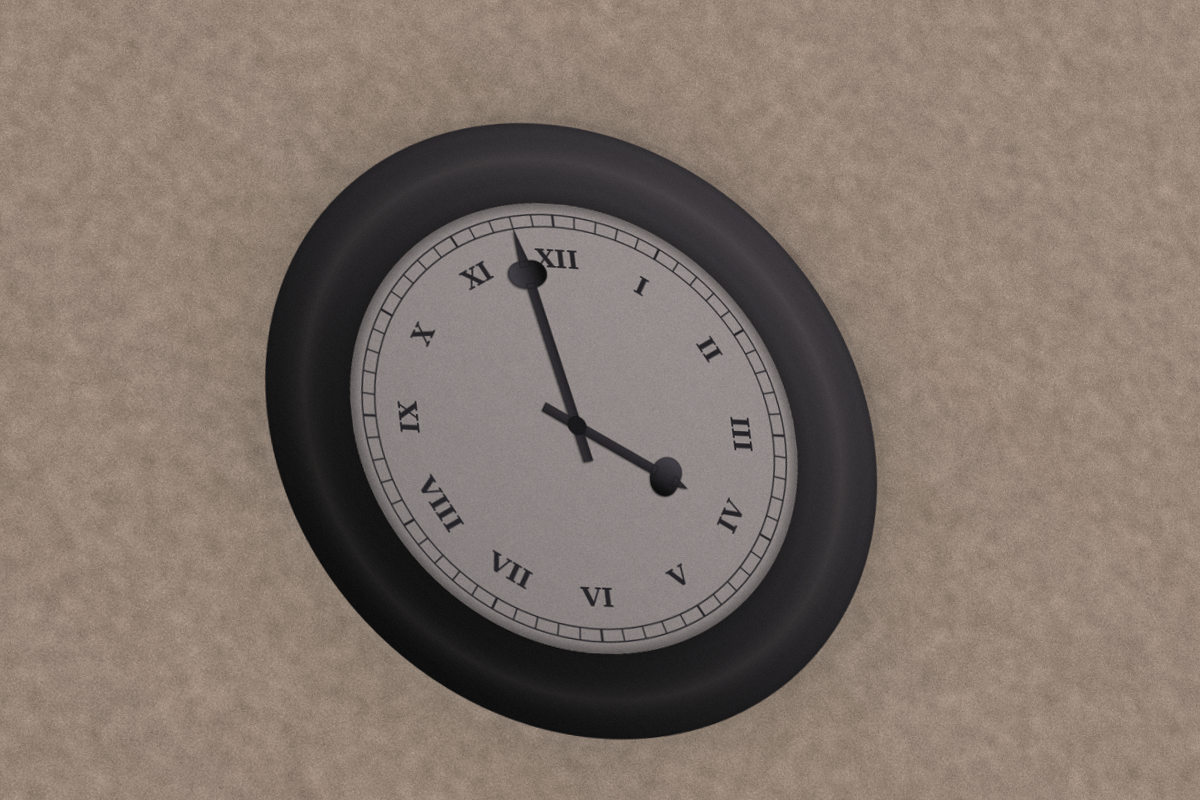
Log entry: {"hour": 3, "minute": 58}
